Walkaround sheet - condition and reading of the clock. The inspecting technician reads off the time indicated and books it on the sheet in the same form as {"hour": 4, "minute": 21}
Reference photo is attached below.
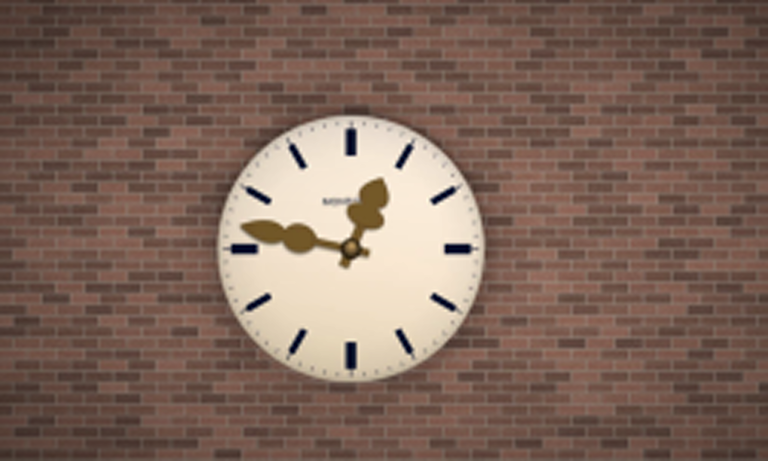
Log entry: {"hour": 12, "minute": 47}
